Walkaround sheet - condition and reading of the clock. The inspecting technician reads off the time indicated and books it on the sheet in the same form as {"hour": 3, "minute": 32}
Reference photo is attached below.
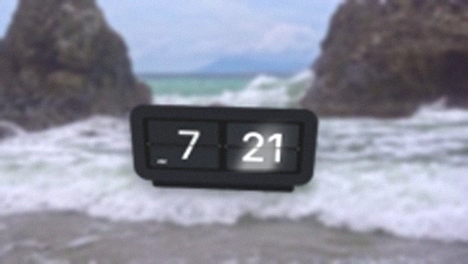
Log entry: {"hour": 7, "minute": 21}
